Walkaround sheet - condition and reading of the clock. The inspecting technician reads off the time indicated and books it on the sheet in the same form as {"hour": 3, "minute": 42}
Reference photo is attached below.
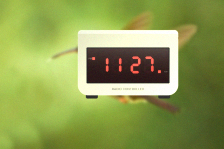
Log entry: {"hour": 11, "minute": 27}
